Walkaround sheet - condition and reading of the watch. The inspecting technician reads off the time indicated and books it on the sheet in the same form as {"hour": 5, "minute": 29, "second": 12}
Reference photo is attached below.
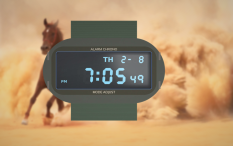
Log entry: {"hour": 7, "minute": 5, "second": 49}
